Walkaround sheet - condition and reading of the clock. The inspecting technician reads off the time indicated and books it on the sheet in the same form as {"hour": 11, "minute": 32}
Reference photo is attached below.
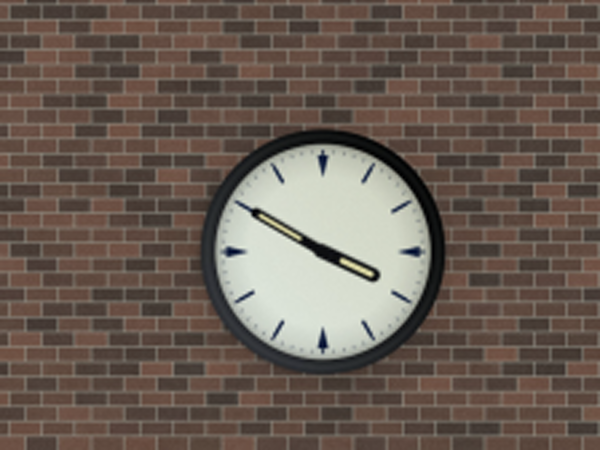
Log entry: {"hour": 3, "minute": 50}
